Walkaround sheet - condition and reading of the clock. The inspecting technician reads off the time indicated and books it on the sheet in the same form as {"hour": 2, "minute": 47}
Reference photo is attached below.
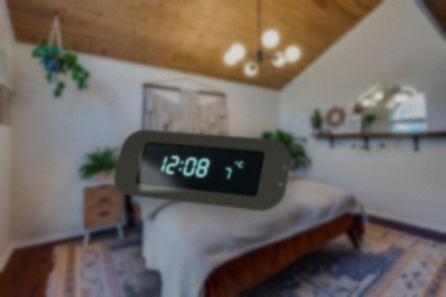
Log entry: {"hour": 12, "minute": 8}
